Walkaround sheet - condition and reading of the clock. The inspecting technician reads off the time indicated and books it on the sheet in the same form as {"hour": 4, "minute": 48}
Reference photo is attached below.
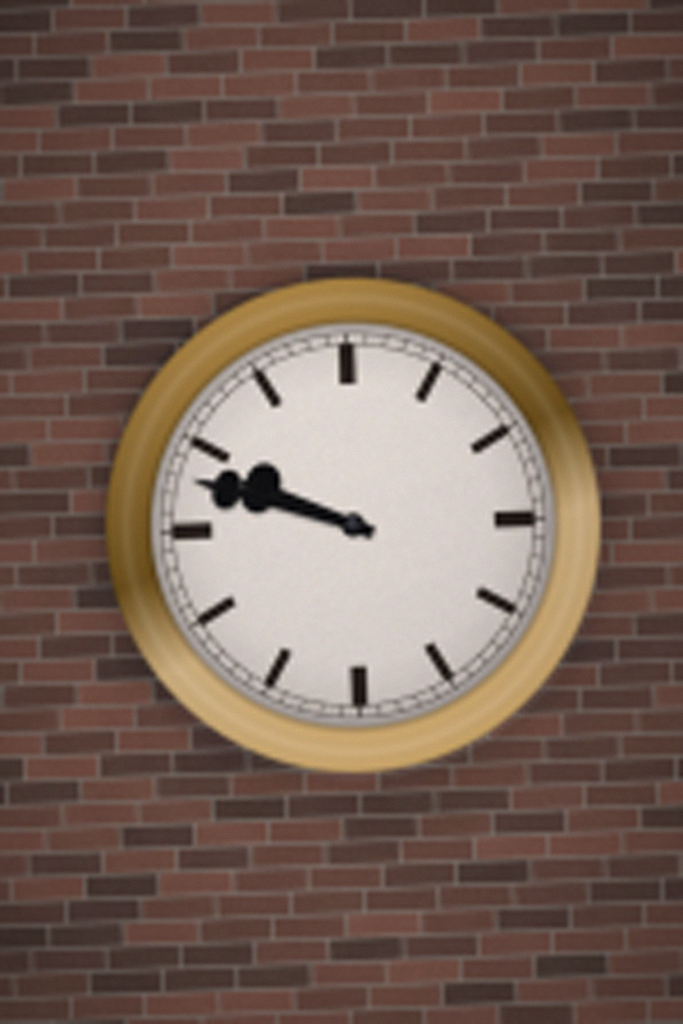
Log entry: {"hour": 9, "minute": 48}
